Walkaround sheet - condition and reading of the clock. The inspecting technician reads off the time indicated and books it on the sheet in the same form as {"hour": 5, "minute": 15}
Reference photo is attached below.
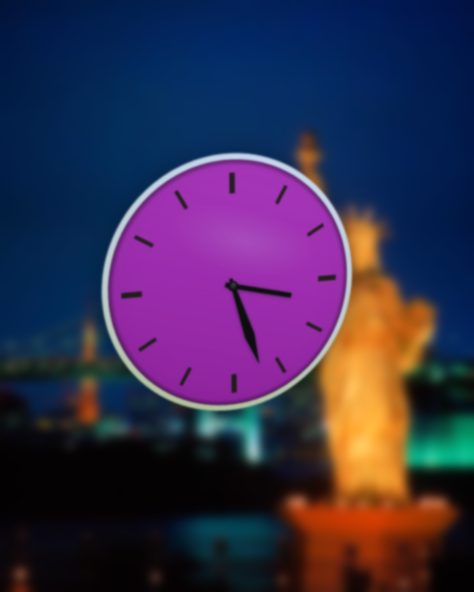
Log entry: {"hour": 3, "minute": 27}
